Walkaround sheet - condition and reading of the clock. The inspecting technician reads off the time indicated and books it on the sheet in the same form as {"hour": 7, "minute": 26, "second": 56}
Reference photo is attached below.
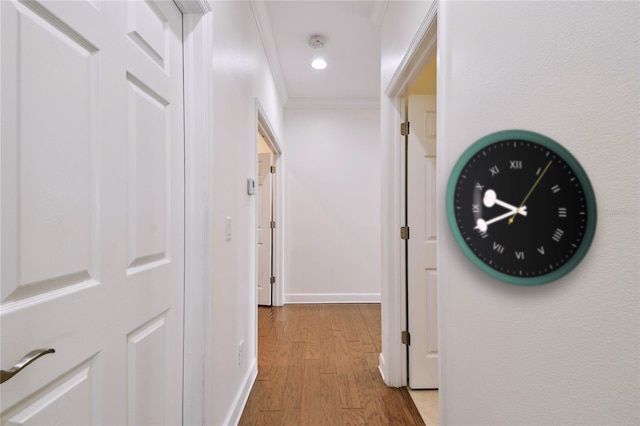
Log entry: {"hour": 9, "minute": 41, "second": 6}
